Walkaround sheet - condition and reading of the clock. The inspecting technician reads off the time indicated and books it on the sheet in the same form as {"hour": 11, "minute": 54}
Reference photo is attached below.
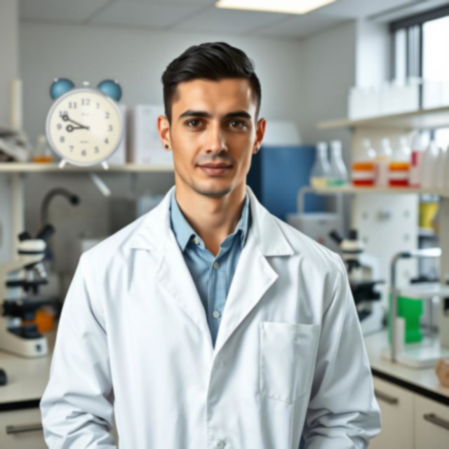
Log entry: {"hour": 8, "minute": 49}
